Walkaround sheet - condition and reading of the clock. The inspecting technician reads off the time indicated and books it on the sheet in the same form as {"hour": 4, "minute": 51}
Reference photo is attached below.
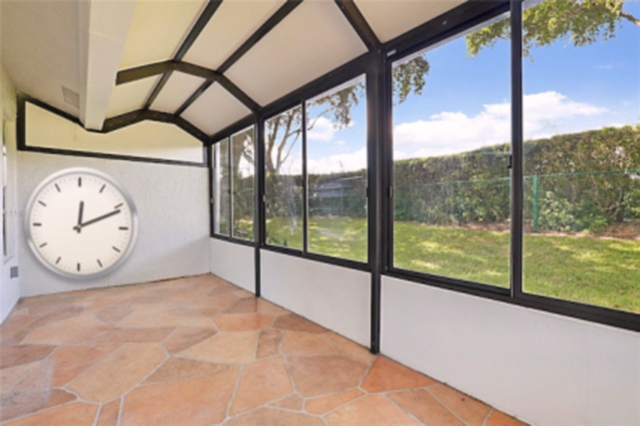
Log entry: {"hour": 12, "minute": 11}
